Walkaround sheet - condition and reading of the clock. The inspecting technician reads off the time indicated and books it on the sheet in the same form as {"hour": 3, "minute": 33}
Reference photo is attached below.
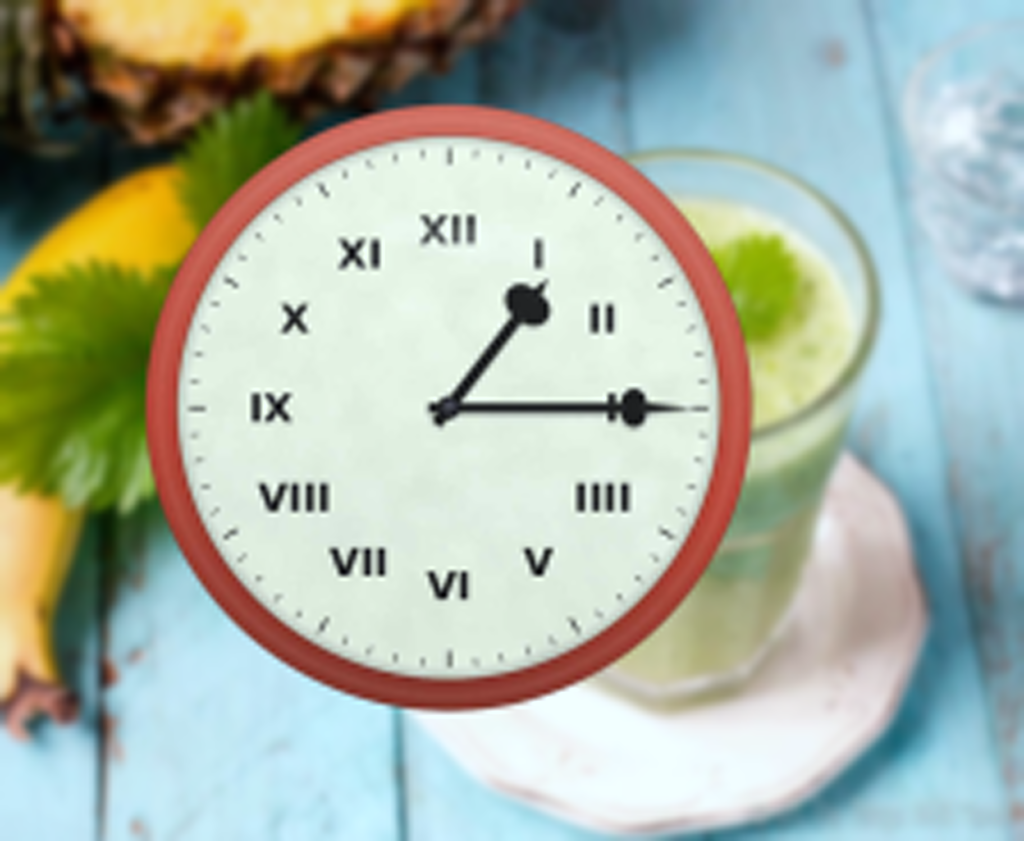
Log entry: {"hour": 1, "minute": 15}
